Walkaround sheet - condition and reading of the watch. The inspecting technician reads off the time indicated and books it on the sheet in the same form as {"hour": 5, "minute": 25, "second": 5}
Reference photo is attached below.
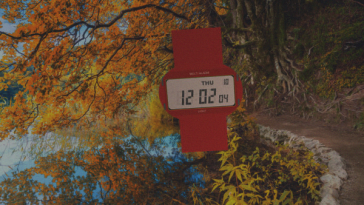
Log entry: {"hour": 12, "minute": 2, "second": 4}
